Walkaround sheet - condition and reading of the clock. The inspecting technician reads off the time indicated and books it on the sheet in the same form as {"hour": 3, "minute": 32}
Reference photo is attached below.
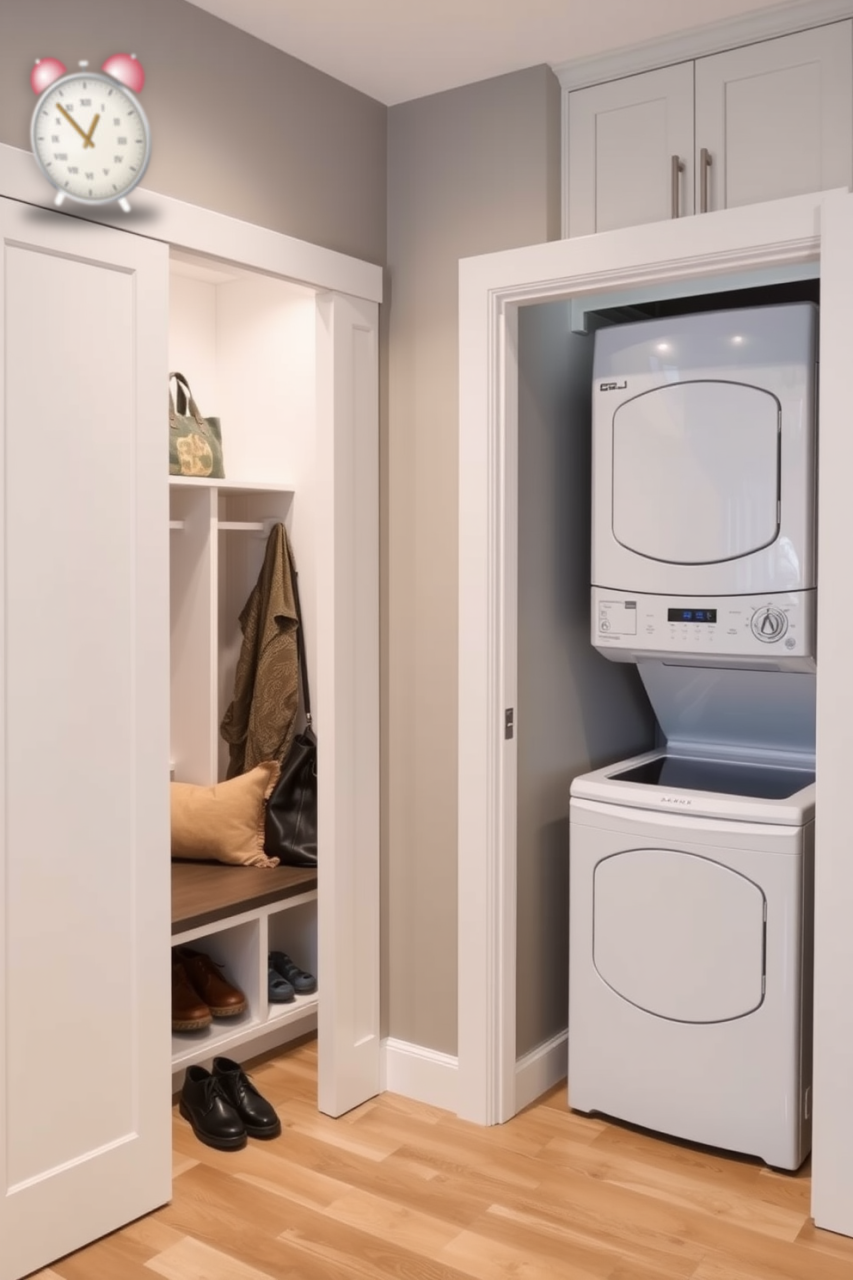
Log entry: {"hour": 12, "minute": 53}
